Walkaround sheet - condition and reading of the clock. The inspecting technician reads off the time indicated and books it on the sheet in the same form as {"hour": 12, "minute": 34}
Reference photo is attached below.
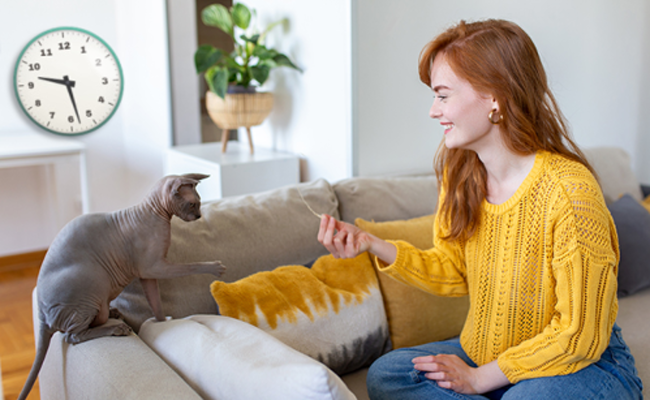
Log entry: {"hour": 9, "minute": 28}
